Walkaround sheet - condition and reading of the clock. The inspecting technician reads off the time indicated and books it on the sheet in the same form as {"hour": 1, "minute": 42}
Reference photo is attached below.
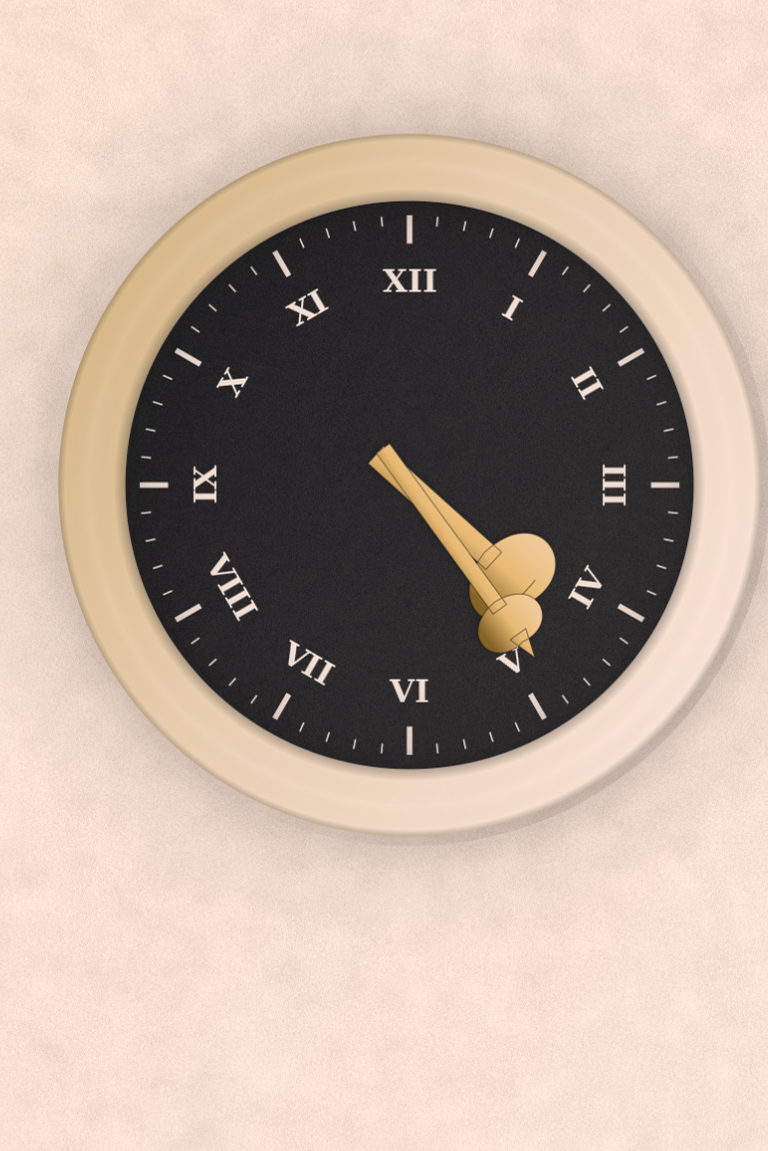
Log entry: {"hour": 4, "minute": 24}
